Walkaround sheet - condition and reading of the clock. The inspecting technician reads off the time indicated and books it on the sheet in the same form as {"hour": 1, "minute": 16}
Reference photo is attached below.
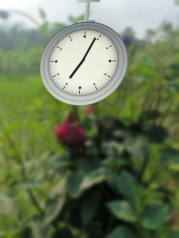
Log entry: {"hour": 7, "minute": 4}
